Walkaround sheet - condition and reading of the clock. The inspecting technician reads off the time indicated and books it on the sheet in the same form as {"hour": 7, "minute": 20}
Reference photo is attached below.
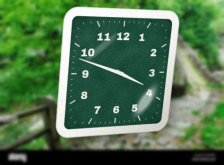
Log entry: {"hour": 3, "minute": 48}
